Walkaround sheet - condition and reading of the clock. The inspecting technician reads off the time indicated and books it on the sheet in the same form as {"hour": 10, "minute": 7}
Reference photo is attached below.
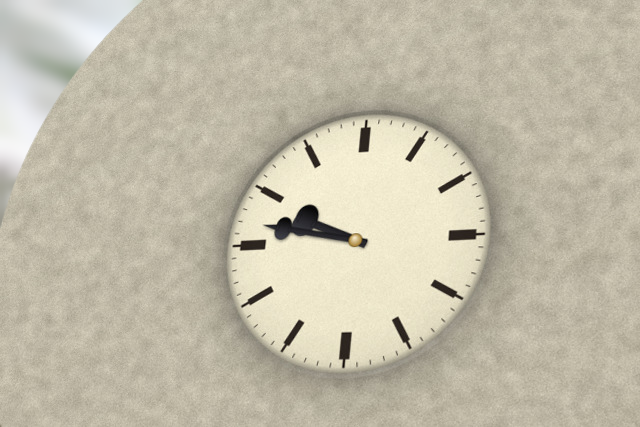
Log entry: {"hour": 9, "minute": 47}
